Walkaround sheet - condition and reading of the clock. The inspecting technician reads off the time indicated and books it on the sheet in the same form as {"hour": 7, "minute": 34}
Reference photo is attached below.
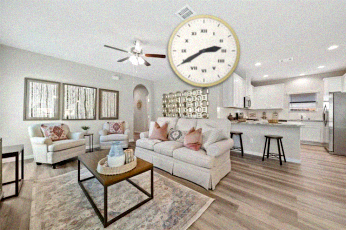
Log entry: {"hour": 2, "minute": 40}
